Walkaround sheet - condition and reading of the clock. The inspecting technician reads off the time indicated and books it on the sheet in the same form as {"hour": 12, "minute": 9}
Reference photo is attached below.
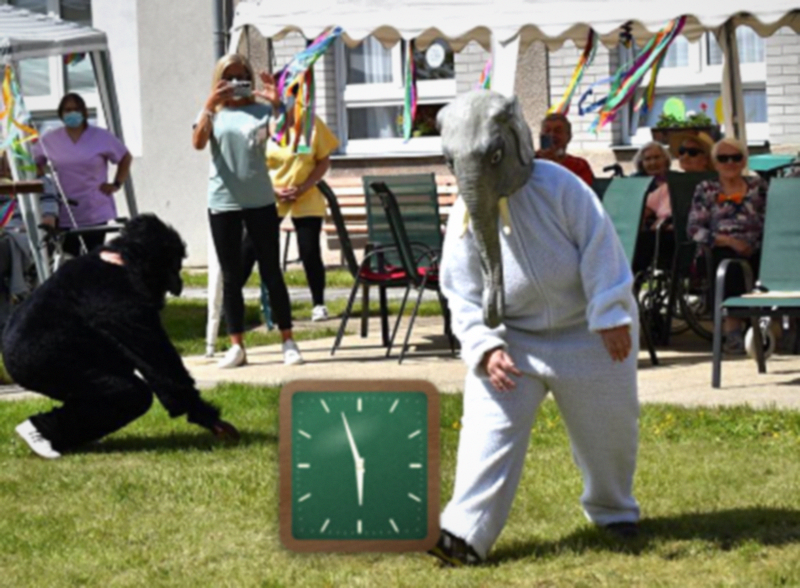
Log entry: {"hour": 5, "minute": 57}
